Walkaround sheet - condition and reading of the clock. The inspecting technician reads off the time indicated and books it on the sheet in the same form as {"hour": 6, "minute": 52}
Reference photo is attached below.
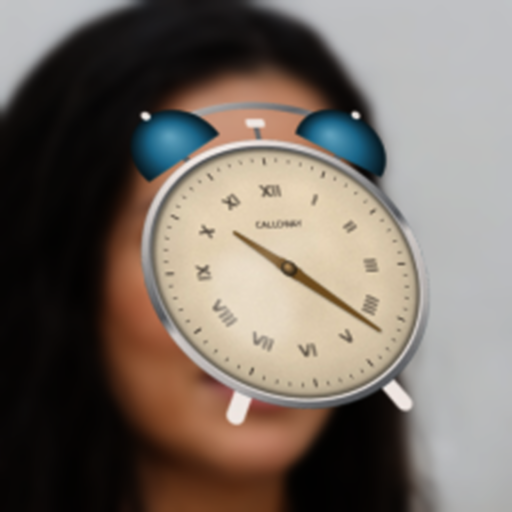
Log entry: {"hour": 10, "minute": 22}
